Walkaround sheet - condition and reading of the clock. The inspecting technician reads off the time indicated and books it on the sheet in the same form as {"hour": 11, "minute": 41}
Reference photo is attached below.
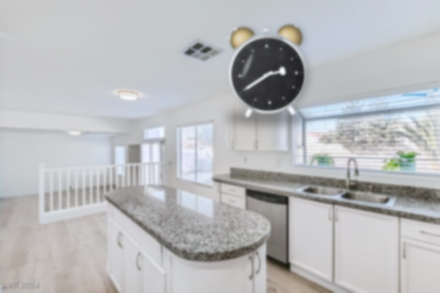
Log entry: {"hour": 2, "minute": 40}
